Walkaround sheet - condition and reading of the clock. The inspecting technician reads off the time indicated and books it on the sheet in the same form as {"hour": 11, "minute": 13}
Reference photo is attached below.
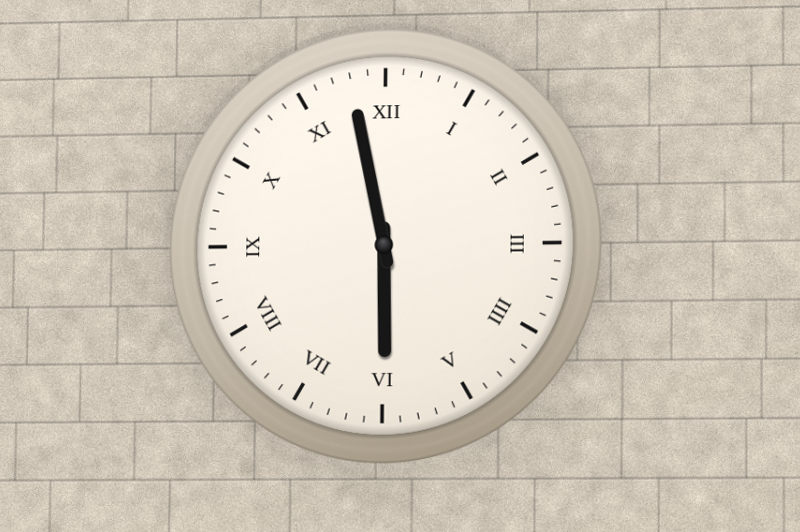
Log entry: {"hour": 5, "minute": 58}
